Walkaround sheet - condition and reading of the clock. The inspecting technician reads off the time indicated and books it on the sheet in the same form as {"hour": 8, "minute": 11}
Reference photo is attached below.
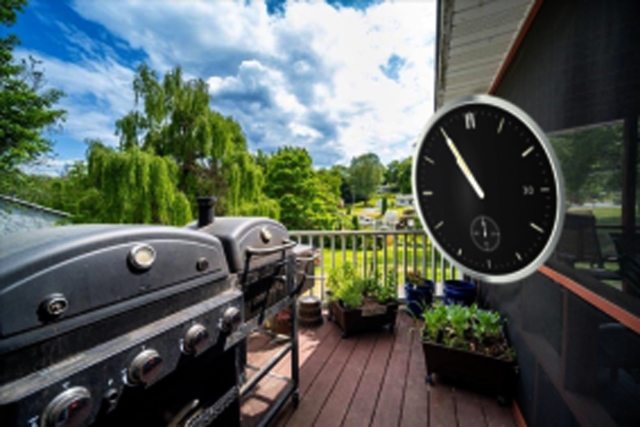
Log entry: {"hour": 10, "minute": 55}
